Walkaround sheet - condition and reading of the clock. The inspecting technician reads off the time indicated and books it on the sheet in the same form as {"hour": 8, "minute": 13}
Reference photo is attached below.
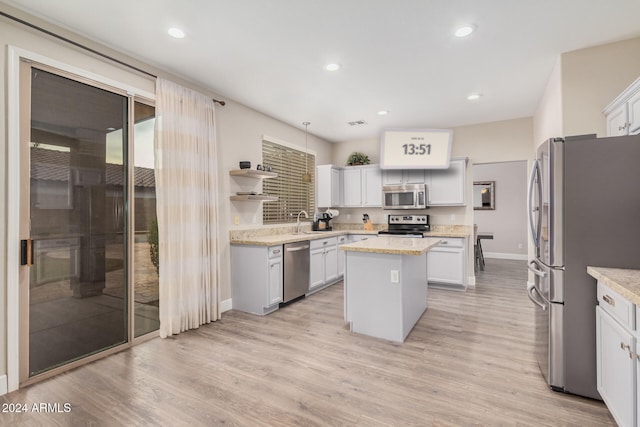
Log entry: {"hour": 13, "minute": 51}
